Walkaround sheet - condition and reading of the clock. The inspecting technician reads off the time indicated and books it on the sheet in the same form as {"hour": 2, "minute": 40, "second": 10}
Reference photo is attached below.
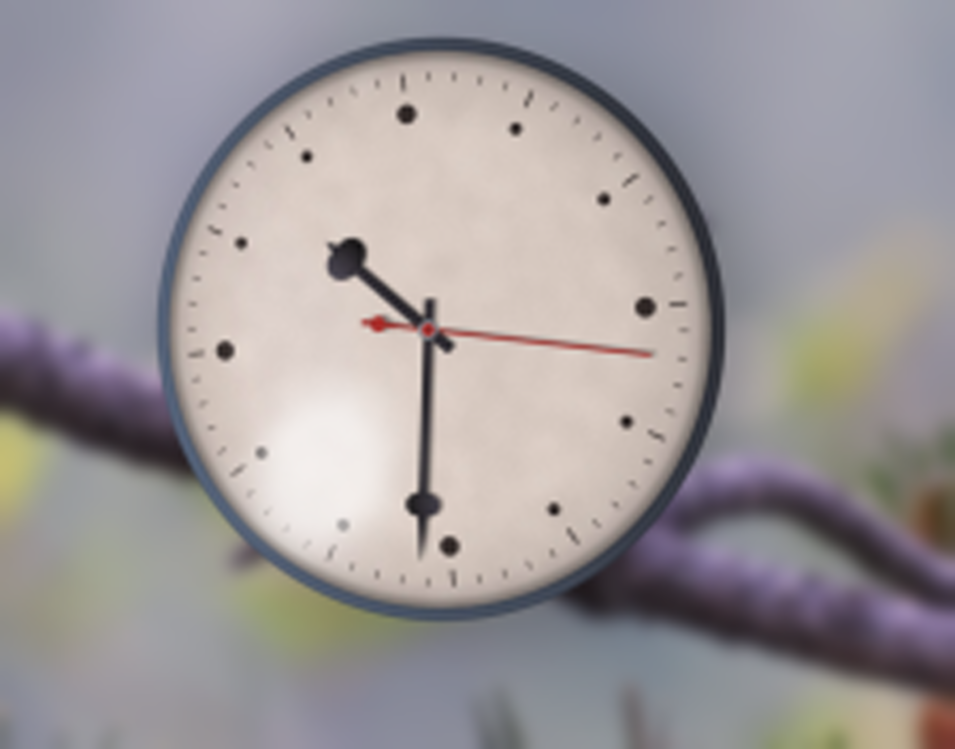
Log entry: {"hour": 10, "minute": 31, "second": 17}
